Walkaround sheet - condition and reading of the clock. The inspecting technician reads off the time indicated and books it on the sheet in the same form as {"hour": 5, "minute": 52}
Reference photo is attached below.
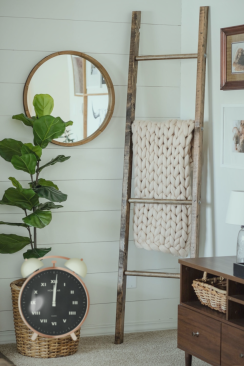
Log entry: {"hour": 12, "minute": 1}
